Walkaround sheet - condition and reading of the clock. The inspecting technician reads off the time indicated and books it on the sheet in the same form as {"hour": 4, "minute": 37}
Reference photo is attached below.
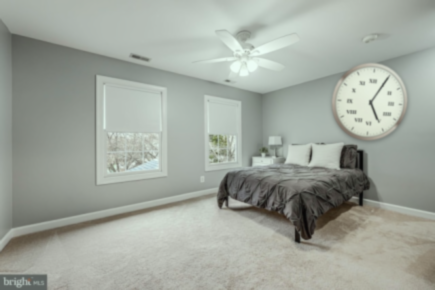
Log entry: {"hour": 5, "minute": 5}
